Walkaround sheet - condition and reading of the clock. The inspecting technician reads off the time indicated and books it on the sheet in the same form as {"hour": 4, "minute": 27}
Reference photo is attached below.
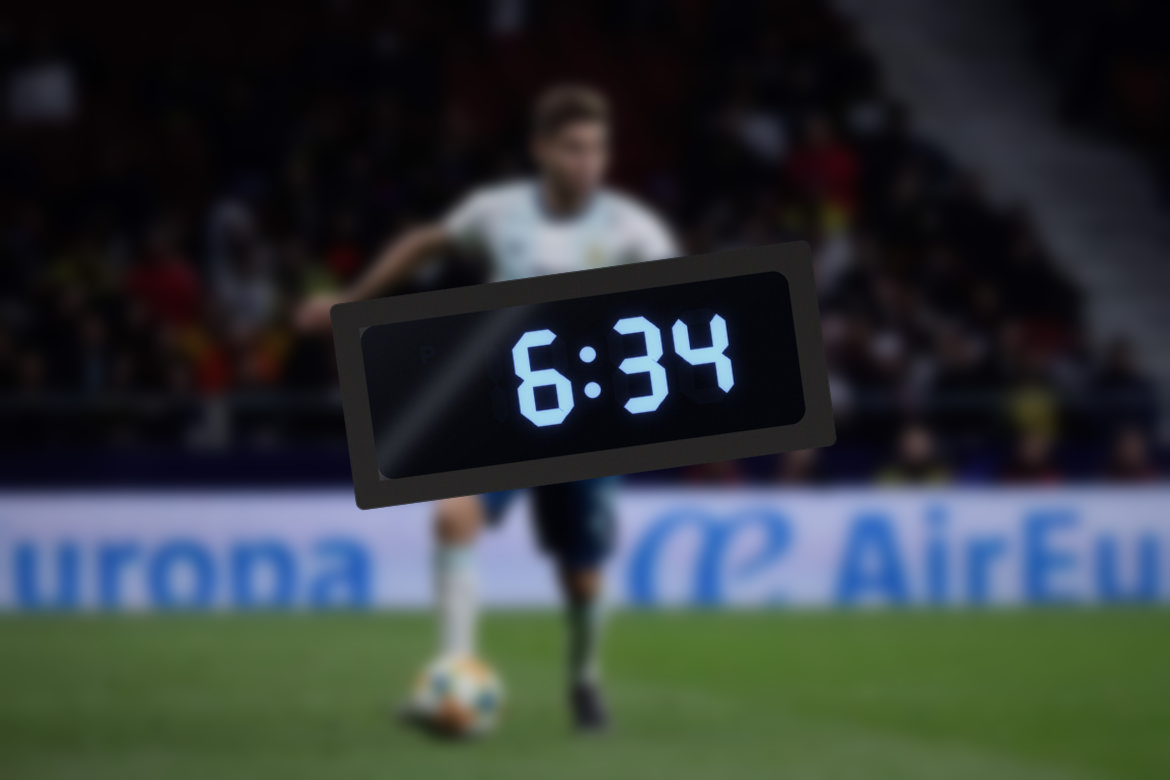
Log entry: {"hour": 6, "minute": 34}
